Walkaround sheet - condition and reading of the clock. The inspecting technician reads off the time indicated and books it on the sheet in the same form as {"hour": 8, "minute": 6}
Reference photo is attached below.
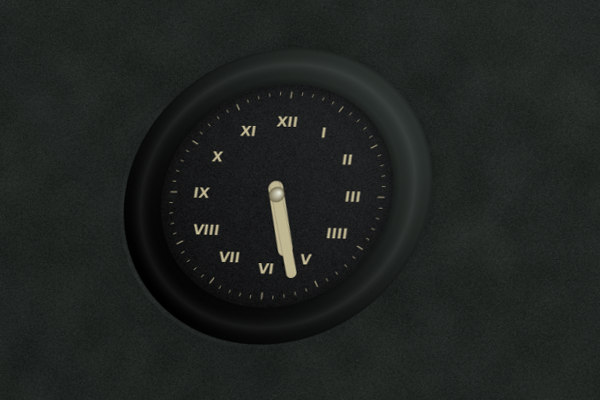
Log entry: {"hour": 5, "minute": 27}
